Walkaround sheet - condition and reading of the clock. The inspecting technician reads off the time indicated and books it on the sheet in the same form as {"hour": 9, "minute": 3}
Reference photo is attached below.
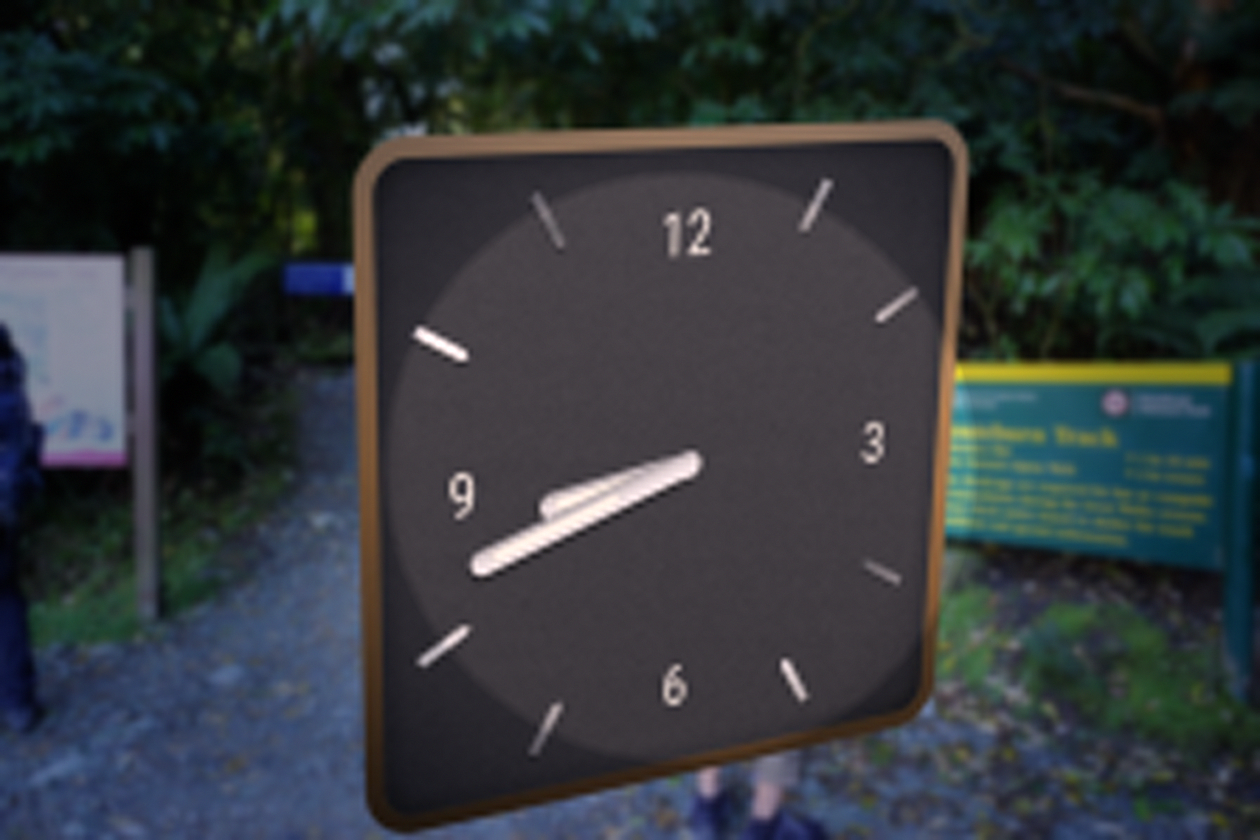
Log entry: {"hour": 8, "minute": 42}
